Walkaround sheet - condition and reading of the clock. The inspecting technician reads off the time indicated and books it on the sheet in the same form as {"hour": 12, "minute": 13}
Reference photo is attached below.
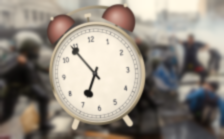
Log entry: {"hour": 6, "minute": 54}
